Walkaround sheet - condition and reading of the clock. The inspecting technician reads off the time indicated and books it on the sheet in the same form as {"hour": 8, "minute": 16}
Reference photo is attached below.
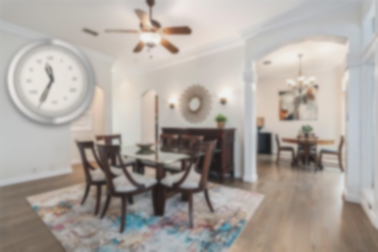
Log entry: {"hour": 11, "minute": 35}
